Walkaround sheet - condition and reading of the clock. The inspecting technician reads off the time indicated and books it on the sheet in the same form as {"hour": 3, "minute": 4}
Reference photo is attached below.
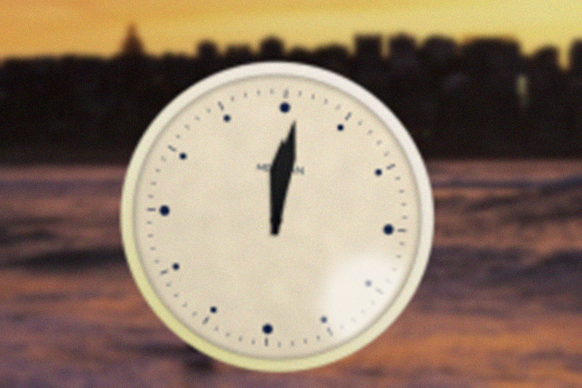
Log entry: {"hour": 12, "minute": 1}
